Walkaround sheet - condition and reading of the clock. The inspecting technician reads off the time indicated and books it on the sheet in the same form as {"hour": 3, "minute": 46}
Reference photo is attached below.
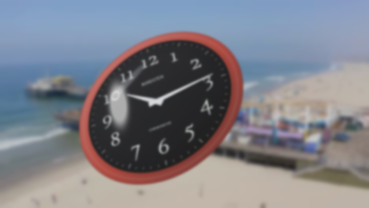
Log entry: {"hour": 10, "minute": 14}
